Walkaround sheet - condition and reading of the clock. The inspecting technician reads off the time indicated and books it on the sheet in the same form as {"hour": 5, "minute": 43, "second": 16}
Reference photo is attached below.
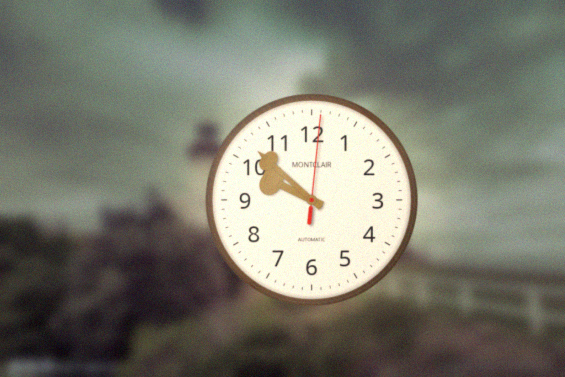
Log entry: {"hour": 9, "minute": 52, "second": 1}
